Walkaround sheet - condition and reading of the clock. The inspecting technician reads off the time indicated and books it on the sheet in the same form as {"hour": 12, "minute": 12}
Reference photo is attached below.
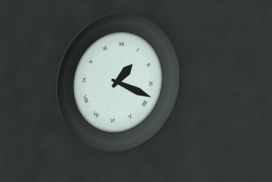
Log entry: {"hour": 1, "minute": 18}
